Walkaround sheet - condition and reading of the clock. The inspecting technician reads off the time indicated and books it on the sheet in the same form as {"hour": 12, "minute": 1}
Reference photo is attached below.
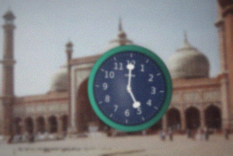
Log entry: {"hour": 5, "minute": 0}
